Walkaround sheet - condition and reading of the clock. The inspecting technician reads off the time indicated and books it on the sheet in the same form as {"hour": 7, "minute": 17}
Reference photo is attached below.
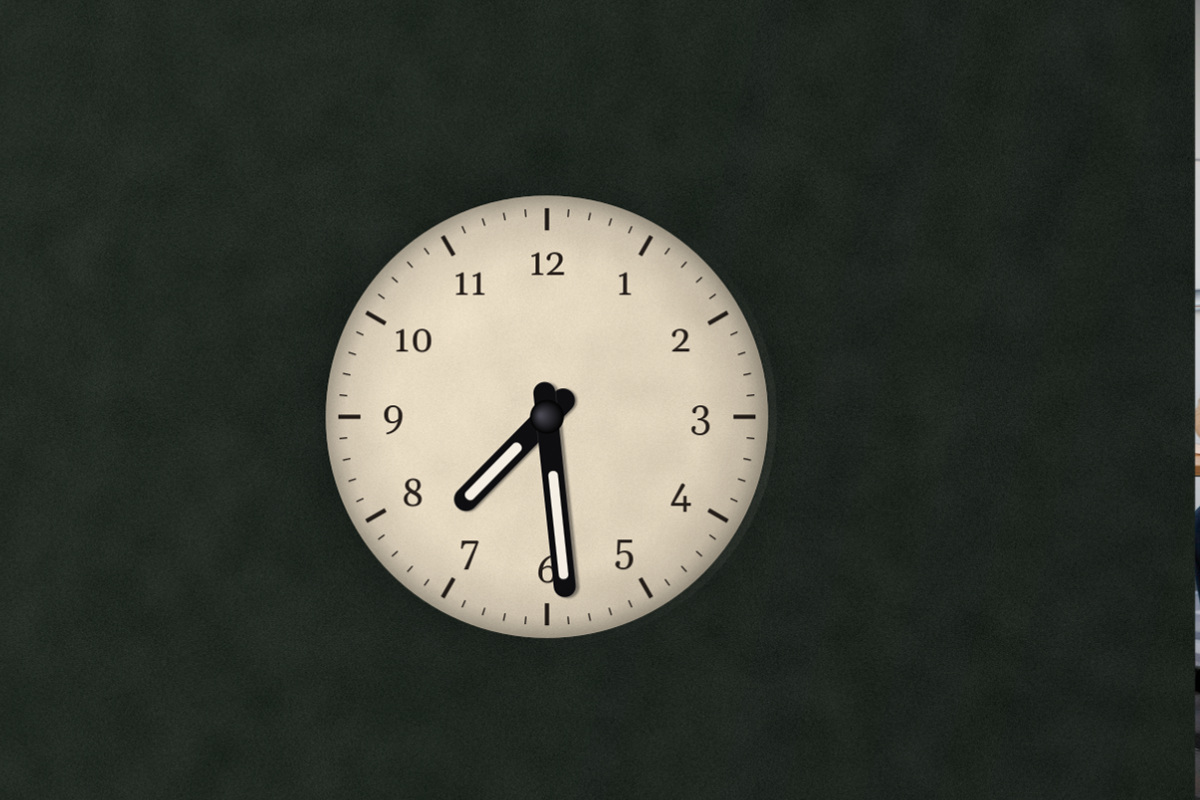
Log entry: {"hour": 7, "minute": 29}
